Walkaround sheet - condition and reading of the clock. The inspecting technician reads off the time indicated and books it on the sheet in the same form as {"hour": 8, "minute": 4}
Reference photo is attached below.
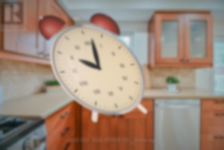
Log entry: {"hour": 10, "minute": 2}
